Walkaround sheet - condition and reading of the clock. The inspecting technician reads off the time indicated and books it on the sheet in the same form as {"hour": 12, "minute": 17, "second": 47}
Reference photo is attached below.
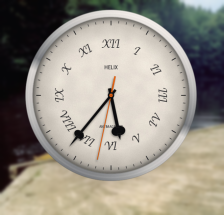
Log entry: {"hour": 5, "minute": 36, "second": 32}
